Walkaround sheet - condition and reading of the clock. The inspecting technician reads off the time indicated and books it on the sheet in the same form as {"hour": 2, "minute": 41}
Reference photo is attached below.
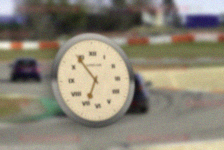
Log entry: {"hour": 6, "minute": 54}
